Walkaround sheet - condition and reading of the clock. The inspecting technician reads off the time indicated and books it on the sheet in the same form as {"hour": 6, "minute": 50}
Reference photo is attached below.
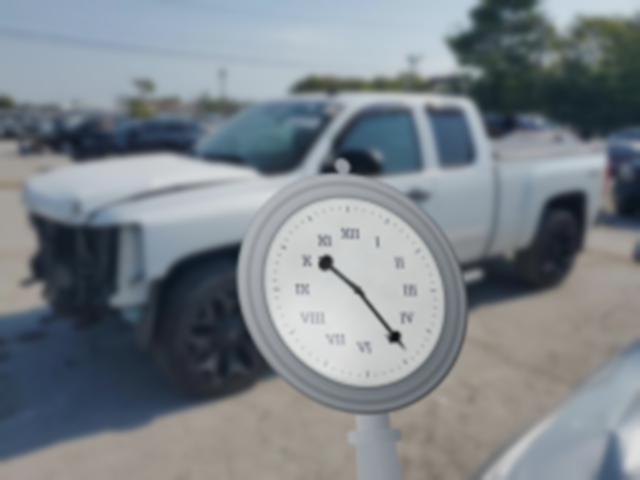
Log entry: {"hour": 10, "minute": 24}
